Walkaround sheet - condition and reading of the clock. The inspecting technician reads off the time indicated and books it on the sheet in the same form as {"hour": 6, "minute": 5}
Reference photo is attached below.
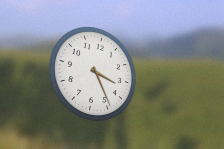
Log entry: {"hour": 3, "minute": 24}
